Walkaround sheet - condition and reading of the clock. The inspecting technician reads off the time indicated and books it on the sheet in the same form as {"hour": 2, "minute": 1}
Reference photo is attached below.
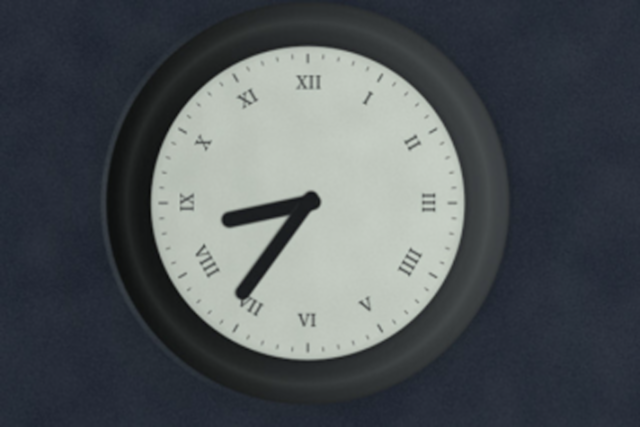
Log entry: {"hour": 8, "minute": 36}
